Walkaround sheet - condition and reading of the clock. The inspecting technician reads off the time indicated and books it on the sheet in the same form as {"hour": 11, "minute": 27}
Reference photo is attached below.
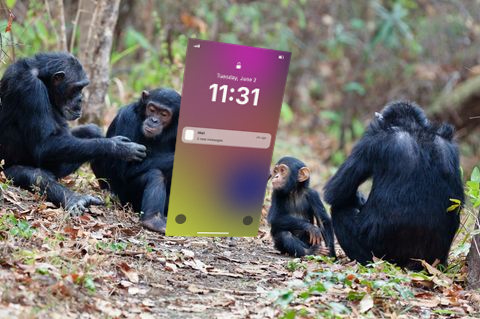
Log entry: {"hour": 11, "minute": 31}
